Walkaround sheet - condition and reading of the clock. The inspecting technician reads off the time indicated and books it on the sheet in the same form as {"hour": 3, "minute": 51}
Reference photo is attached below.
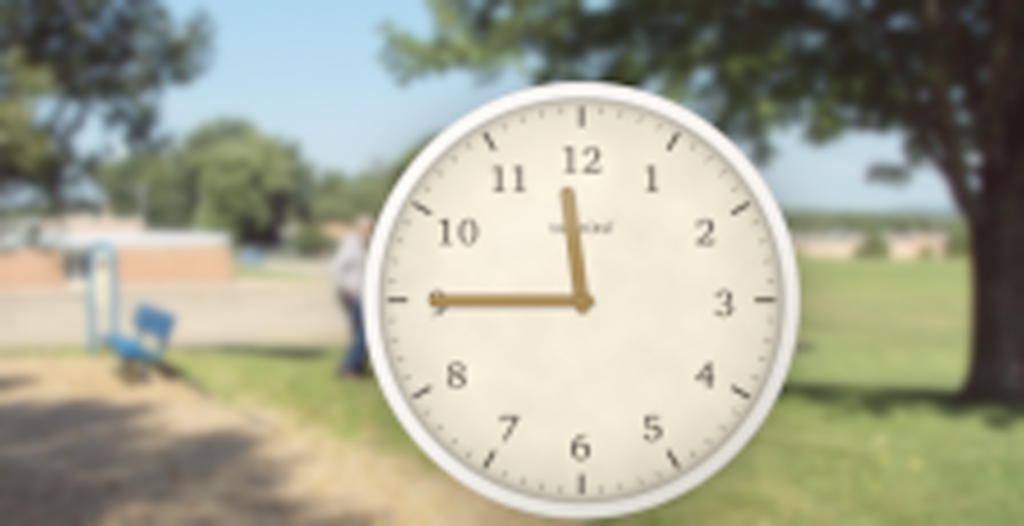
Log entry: {"hour": 11, "minute": 45}
